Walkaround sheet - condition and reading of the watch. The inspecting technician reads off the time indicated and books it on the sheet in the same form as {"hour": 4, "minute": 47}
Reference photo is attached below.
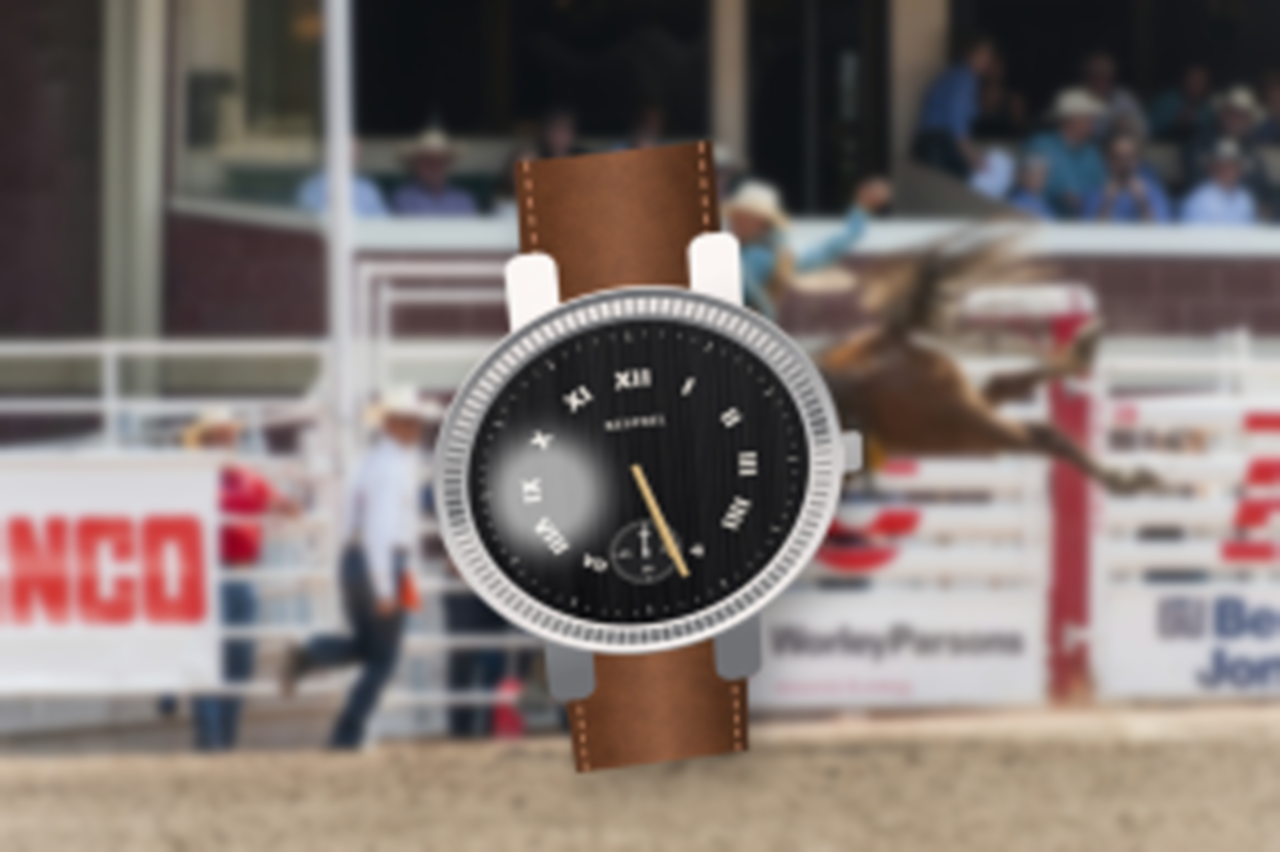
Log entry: {"hour": 5, "minute": 27}
